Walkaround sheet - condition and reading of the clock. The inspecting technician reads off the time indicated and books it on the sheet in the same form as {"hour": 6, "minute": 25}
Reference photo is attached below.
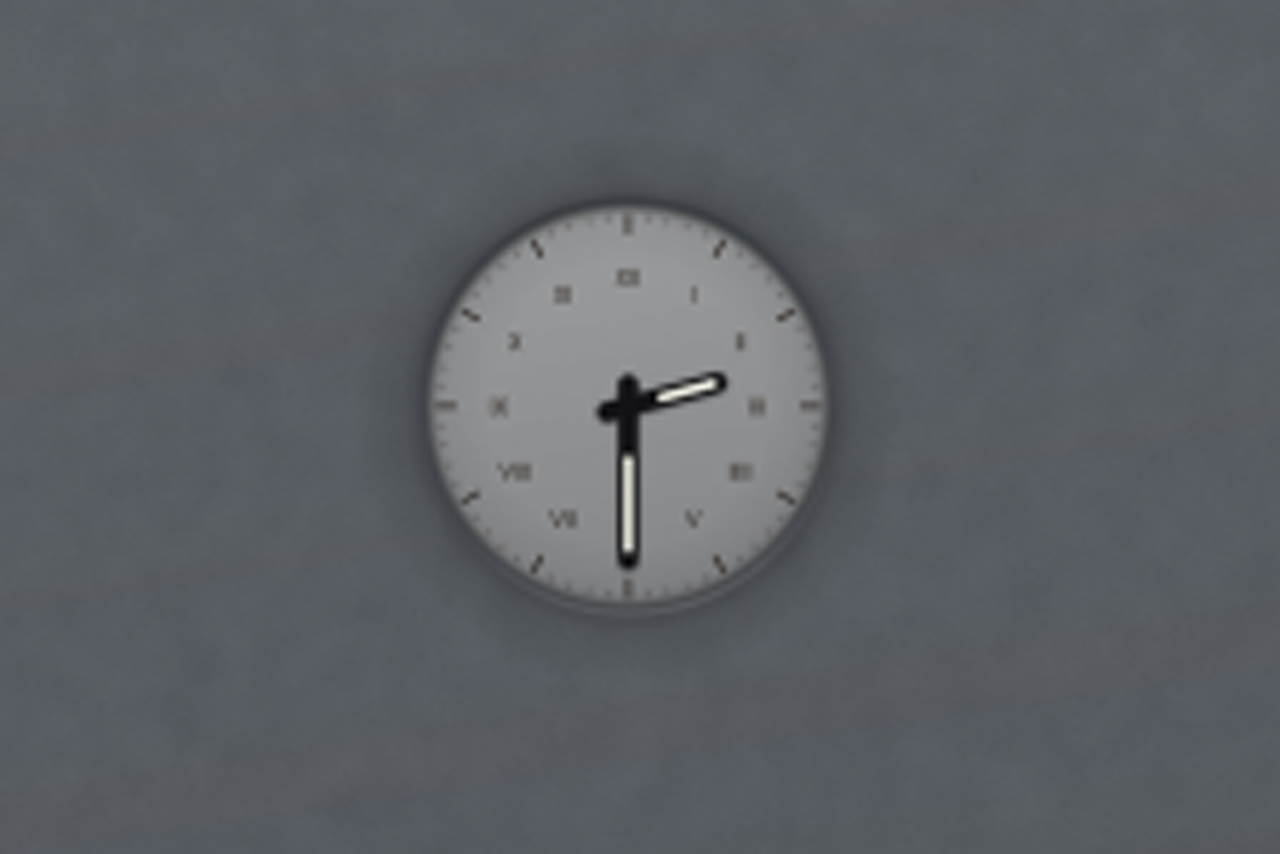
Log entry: {"hour": 2, "minute": 30}
